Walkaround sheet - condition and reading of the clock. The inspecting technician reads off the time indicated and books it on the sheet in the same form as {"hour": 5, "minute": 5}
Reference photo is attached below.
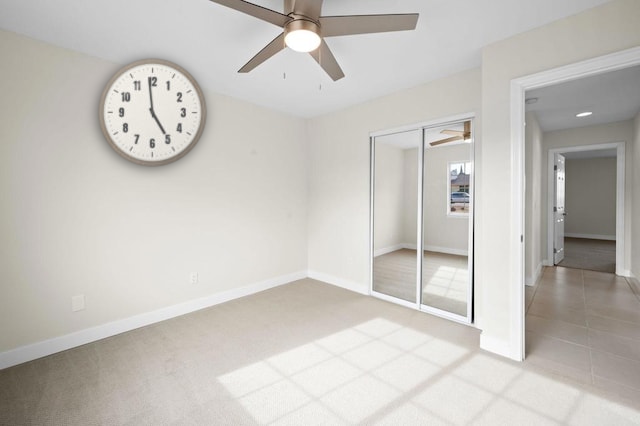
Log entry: {"hour": 4, "minute": 59}
